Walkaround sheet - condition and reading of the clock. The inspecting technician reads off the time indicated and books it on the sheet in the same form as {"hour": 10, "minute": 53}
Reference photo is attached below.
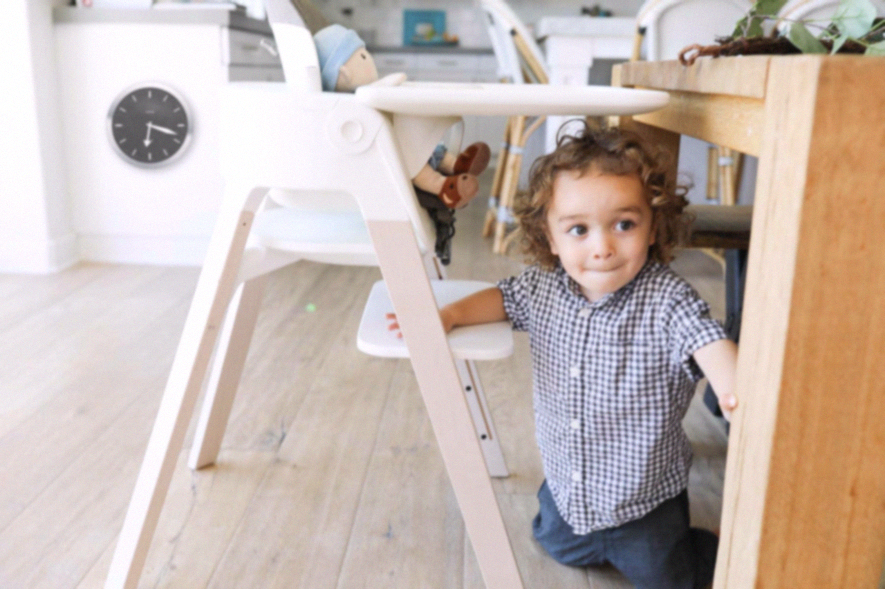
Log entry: {"hour": 6, "minute": 18}
